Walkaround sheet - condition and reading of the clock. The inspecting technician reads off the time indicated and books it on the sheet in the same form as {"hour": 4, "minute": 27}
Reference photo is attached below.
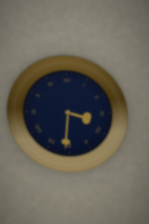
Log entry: {"hour": 3, "minute": 31}
